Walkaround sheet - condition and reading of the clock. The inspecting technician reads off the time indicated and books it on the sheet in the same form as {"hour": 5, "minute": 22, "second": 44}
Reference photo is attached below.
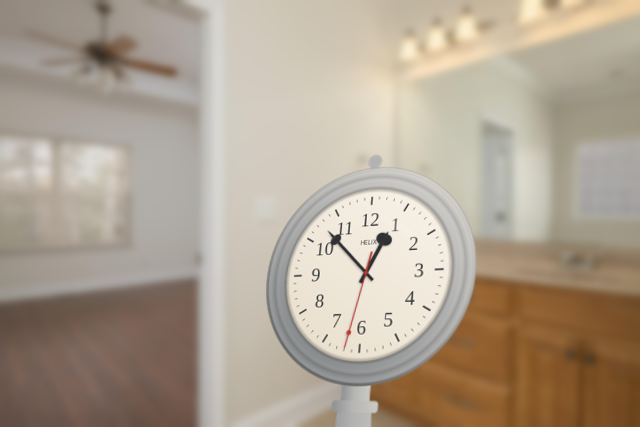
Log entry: {"hour": 12, "minute": 52, "second": 32}
